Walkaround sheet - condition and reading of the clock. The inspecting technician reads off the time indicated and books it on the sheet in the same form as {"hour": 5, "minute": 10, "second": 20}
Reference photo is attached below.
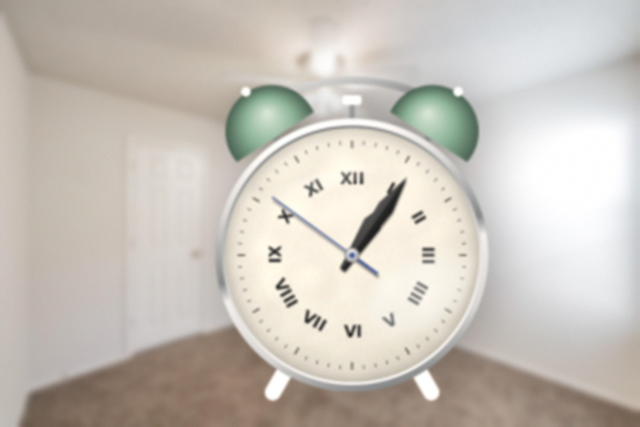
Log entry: {"hour": 1, "minute": 5, "second": 51}
